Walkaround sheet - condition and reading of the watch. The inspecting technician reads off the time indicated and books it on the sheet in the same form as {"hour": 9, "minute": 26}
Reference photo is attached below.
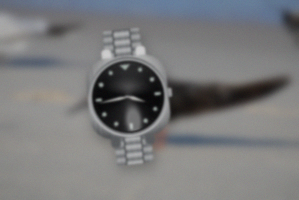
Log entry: {"hour": 3, "minute": 44}
